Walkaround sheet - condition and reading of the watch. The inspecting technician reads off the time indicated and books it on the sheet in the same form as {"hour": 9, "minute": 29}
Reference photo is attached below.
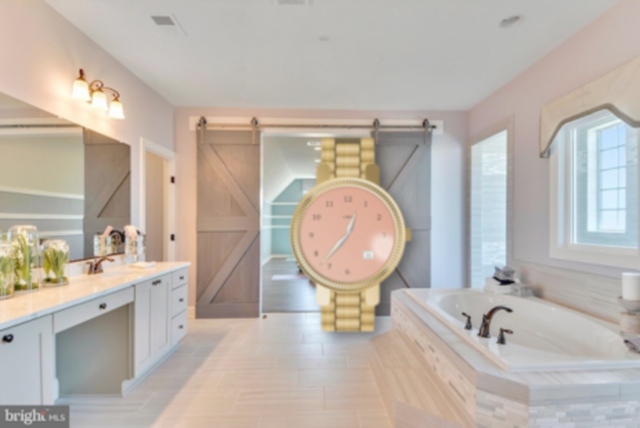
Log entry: {"hour": 12, "minute": 37}
